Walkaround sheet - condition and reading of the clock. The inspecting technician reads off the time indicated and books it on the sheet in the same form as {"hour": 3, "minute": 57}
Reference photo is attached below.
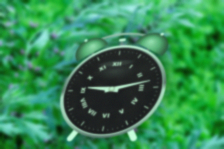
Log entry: {"hour": 9, "minute": 13}
